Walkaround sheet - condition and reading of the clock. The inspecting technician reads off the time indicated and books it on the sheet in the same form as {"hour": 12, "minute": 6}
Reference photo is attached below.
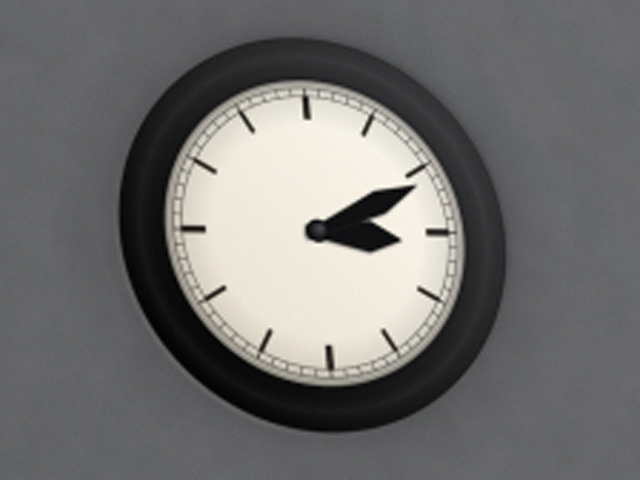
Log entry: {"hour": 3, "minute": 11}
